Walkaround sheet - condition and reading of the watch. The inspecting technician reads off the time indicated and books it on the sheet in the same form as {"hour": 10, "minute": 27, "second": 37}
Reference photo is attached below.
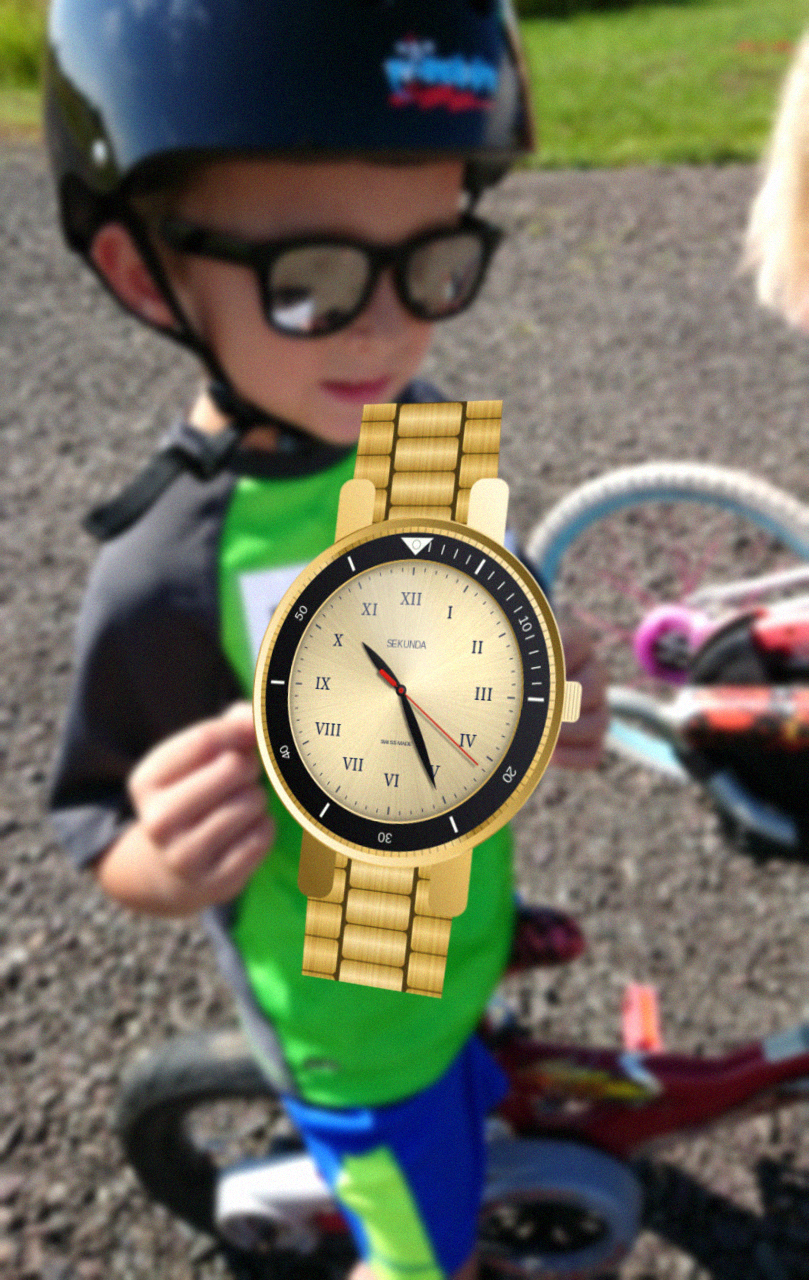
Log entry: {"hour": 10, "minute": 25, "second": 21}
